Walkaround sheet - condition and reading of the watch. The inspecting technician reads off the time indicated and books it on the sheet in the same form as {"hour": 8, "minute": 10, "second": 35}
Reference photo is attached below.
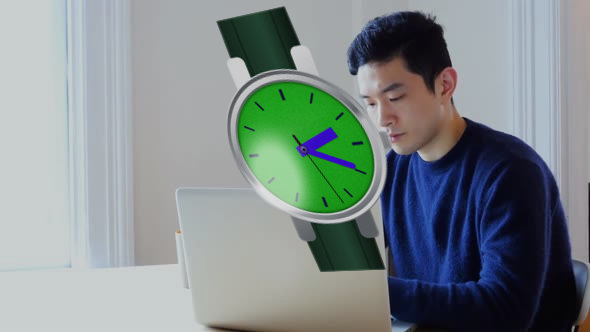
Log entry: {"hour": 2, "minute": 19, "second": 27}
